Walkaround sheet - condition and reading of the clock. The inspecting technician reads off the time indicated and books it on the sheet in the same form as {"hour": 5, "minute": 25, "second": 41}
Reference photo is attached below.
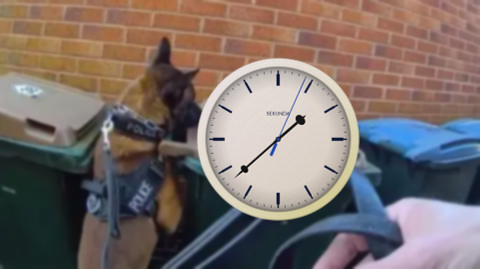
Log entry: {"hour": 1, "minute": 38, "second": 4}
